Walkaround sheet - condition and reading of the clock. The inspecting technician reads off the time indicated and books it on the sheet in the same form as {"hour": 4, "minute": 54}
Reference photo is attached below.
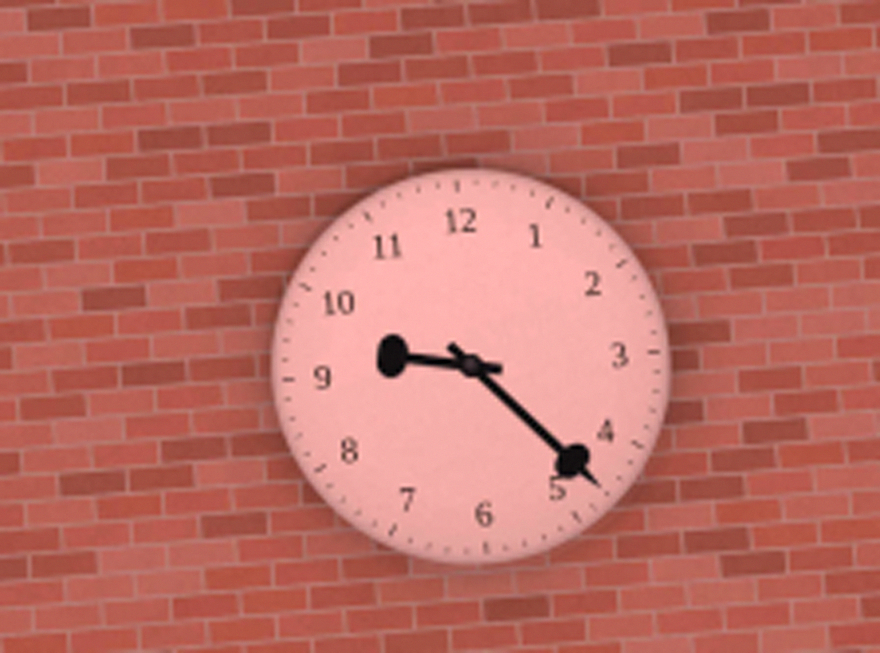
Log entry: {"hour": 9, "minute": 23}
